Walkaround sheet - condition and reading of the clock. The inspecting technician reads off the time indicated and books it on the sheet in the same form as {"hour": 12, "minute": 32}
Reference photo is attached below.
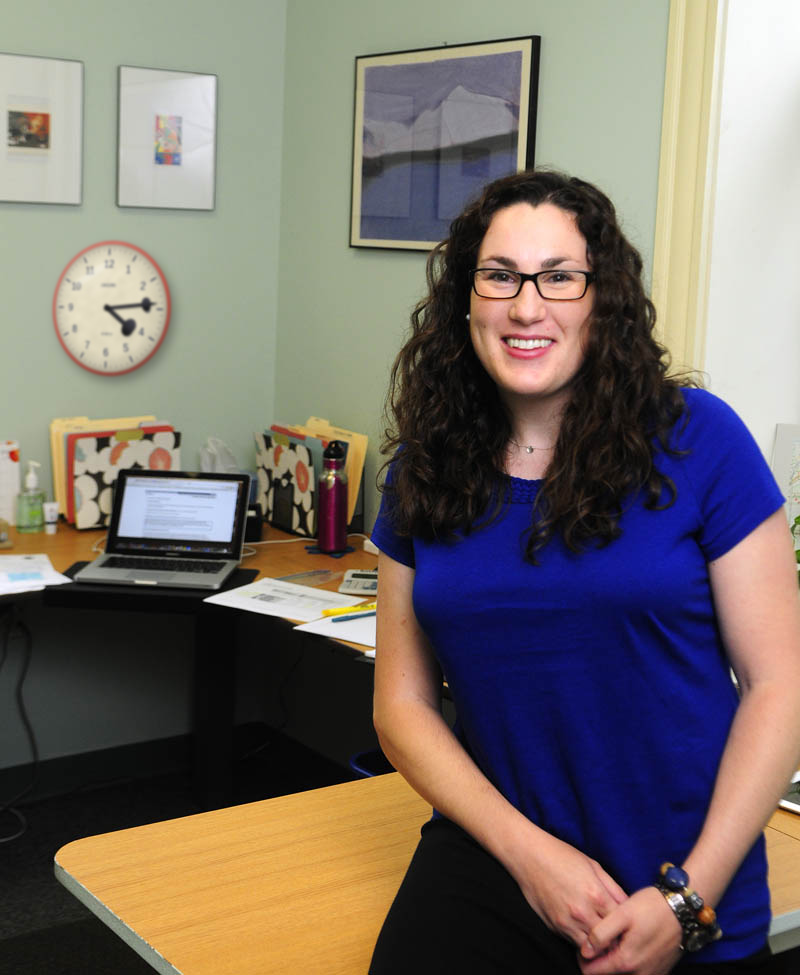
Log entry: {"hour": 4, "minute": 14}
